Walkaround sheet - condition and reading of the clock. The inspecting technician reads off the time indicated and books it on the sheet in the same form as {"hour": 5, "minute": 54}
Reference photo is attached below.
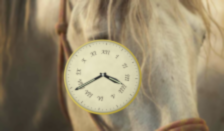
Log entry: {"hour": 3, "minute": 39}
